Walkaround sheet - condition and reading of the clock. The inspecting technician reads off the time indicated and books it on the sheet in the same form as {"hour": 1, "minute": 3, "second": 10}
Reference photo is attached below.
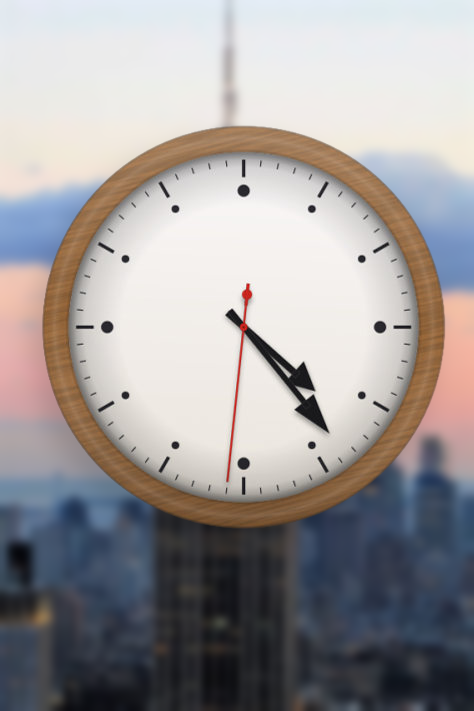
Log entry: {"hour": 4, "minute": 23, "second": 31}
